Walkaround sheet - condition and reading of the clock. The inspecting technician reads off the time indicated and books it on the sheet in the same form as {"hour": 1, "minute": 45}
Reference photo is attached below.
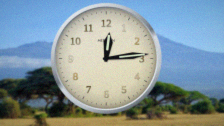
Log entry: {"hour": 12, "minute": 14}
